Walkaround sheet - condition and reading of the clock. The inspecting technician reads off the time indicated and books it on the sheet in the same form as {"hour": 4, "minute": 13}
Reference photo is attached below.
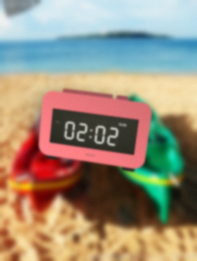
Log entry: {"hour": 2, "minute": 2}
